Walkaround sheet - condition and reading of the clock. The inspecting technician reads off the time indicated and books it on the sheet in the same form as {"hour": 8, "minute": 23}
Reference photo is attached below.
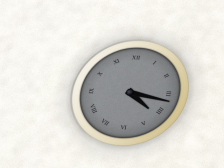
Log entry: {"hour": 4, "minute": 17}
